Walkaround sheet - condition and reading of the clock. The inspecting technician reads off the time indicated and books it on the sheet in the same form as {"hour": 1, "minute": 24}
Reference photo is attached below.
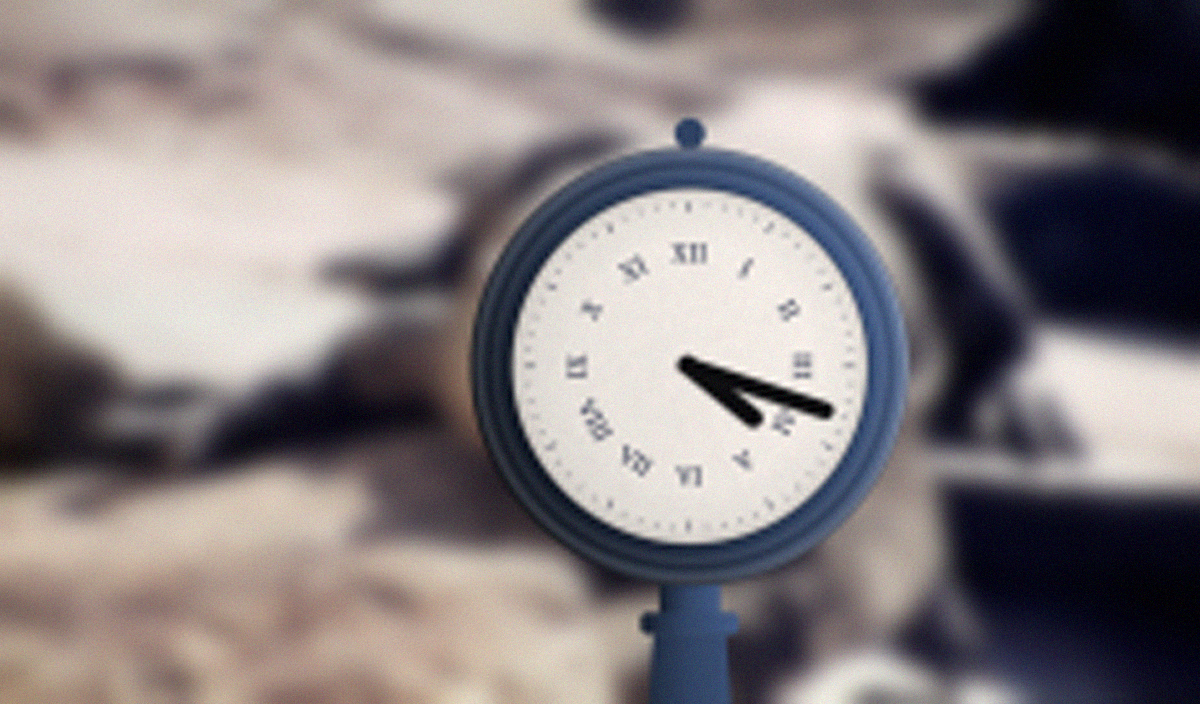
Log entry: {"hour": 4, "minute": 18}
